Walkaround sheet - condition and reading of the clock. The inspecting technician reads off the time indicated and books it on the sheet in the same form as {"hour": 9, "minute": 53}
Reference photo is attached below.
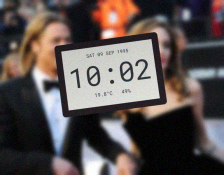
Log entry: {"hour": 10, "minute": 2}
